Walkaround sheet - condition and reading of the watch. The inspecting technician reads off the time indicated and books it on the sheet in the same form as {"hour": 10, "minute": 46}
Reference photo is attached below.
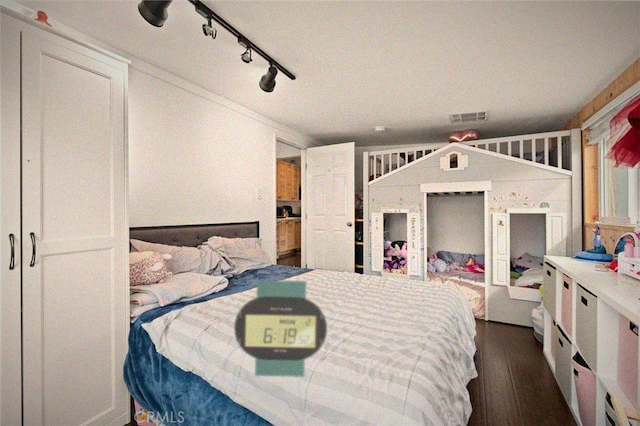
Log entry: {"hour": 6, "minute": 19}
